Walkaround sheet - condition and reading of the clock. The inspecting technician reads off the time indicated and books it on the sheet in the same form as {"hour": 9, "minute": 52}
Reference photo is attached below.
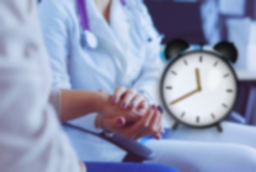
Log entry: {"hour": 11, "minute": 40}
